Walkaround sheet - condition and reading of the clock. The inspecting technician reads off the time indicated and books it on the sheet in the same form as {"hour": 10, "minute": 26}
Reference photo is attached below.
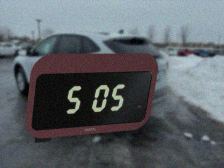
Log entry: {"hour": 5, "minute": 5}
